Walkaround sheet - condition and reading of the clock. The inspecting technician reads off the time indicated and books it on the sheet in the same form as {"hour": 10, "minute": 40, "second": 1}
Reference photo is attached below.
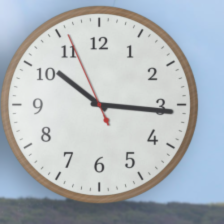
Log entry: {"hour": 10, "minute": 15, "second": 56}
